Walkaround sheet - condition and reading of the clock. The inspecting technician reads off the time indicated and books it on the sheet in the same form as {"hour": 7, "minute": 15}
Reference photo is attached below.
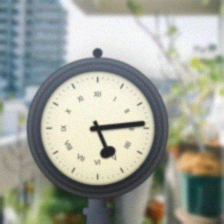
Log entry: {"hour": 5, "minute": 14}
